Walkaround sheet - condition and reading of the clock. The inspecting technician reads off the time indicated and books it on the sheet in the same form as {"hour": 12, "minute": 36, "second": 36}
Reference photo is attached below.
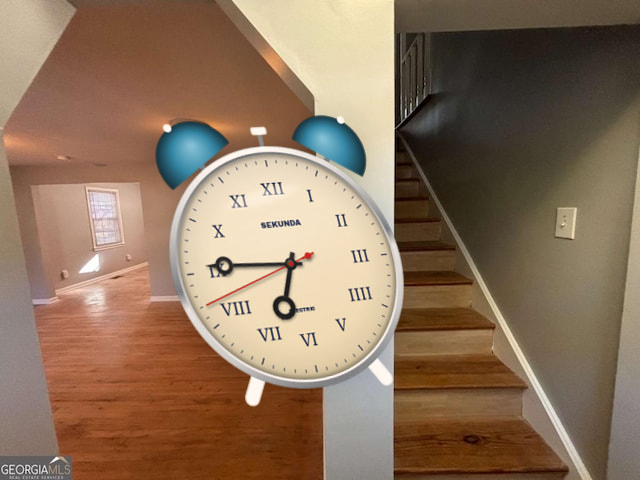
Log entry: {"hour": 6, "minute": 45, "second": 42}
